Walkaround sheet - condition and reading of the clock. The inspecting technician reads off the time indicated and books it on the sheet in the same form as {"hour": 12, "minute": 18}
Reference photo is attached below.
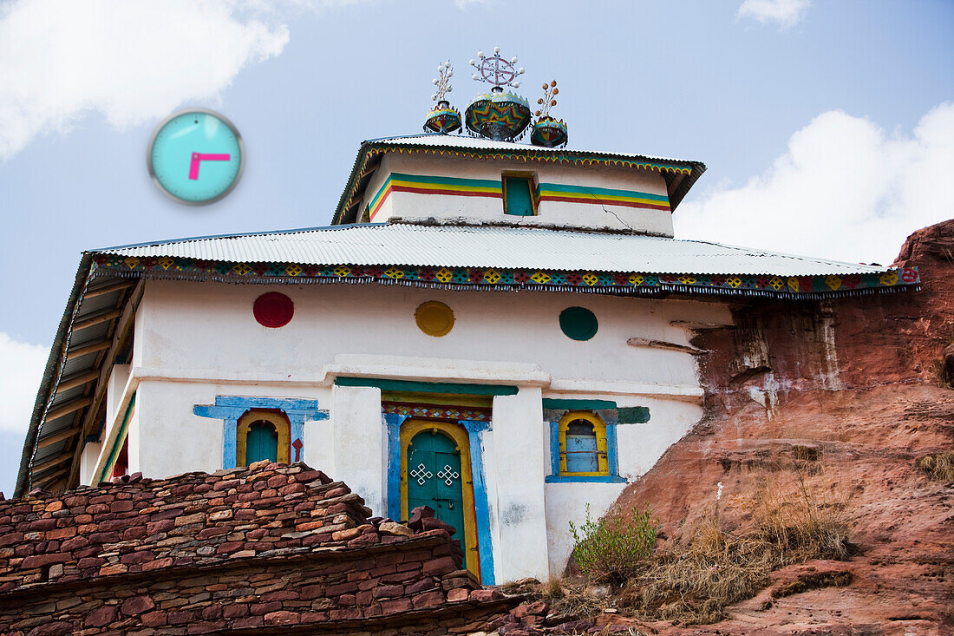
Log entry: {"hour": 6, "minute": 15}
